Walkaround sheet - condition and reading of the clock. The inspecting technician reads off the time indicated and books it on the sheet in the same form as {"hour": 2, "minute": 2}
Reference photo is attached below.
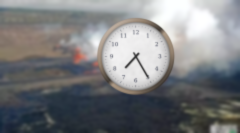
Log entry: {"hour": 7, "minute": 25}
